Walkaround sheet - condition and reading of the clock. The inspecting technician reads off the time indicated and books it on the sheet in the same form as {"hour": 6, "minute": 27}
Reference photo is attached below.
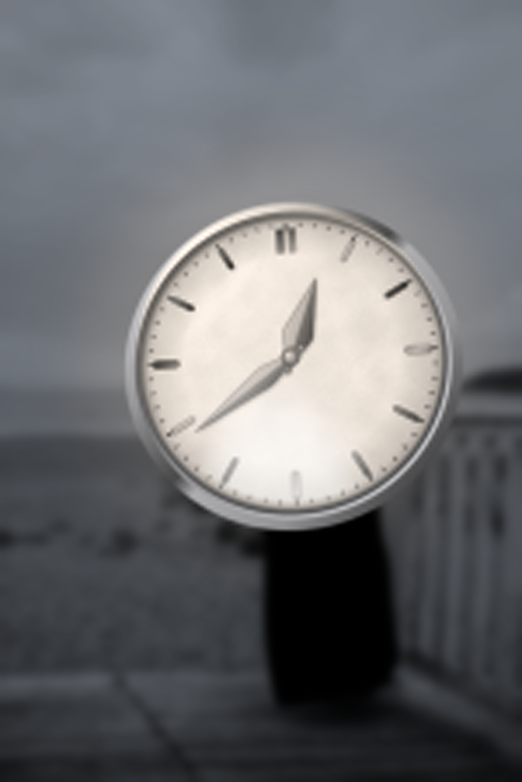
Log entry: {"hour": 12, "minute": 39}
